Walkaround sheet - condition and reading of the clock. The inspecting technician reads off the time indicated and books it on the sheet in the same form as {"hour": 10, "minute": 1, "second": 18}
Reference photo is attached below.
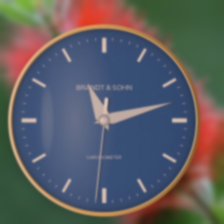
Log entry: {"hour": 11, "minute": 12, "second": 31}
